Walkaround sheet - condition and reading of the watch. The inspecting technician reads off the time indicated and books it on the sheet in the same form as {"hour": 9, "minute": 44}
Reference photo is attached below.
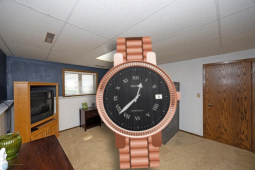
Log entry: {"hour": 12, "minute": 38}
